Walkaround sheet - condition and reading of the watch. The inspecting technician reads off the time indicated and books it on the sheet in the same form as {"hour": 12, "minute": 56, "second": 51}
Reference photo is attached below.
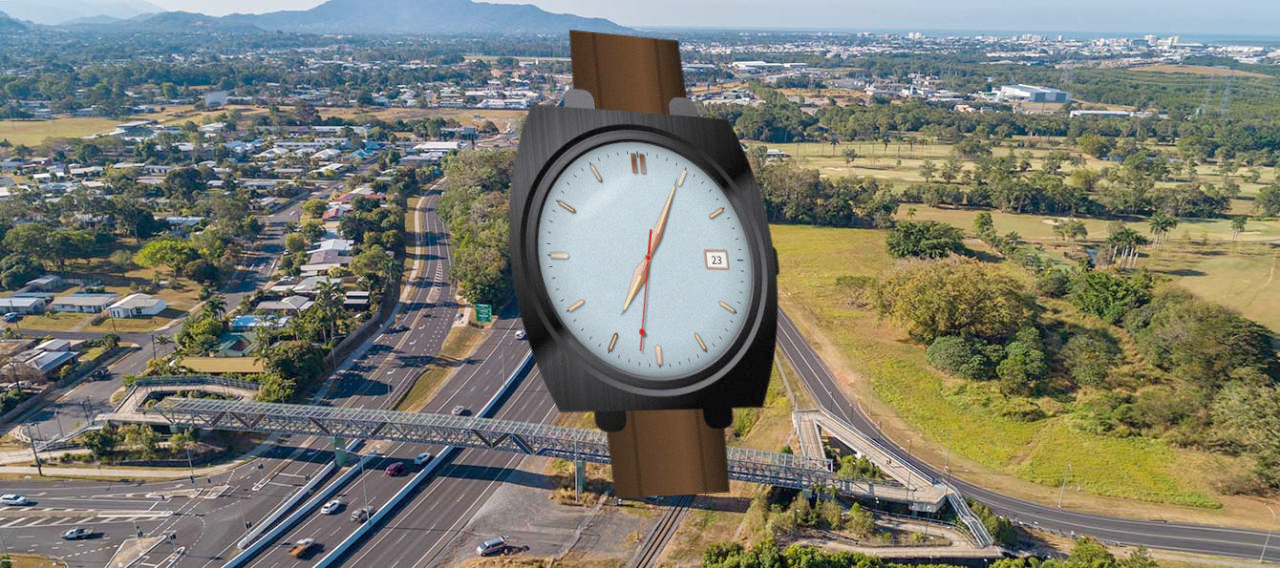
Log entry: {"hour": 7, "minute": 4, "second": 32}
